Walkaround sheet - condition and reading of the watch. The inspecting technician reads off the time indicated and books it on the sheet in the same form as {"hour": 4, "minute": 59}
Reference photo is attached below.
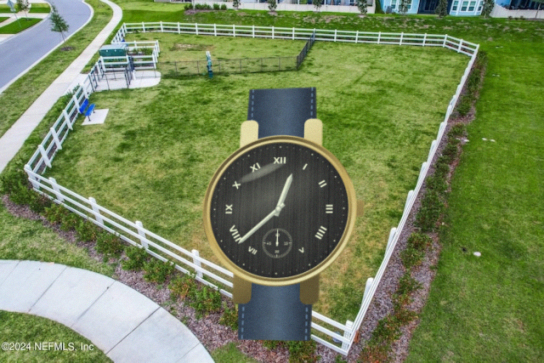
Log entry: {"hour": 12, "minute": 38}
